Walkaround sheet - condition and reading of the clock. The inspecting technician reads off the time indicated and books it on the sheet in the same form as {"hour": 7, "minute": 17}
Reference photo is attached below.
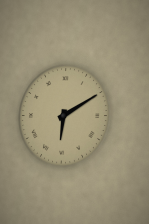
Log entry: {"hour": 6, "minute": 10}
